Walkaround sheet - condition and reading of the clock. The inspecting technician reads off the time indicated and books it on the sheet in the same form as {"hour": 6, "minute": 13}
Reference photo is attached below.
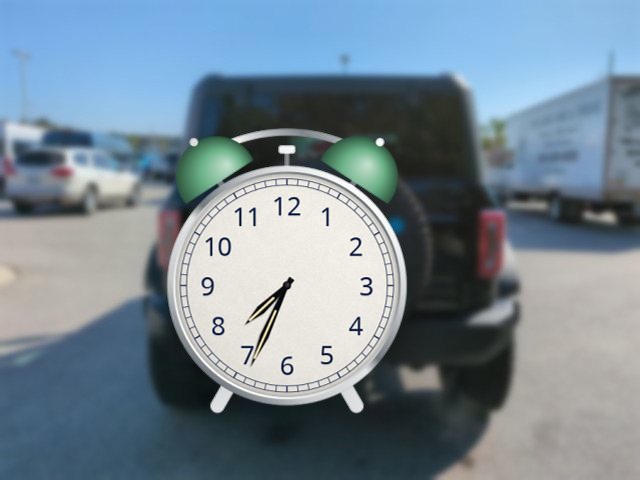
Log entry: {"hour": 7, "minute": 34}
